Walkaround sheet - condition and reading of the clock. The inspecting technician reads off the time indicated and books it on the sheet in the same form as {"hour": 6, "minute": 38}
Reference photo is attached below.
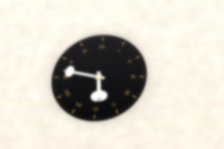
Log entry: {"hour": 5, "minute": 47}
